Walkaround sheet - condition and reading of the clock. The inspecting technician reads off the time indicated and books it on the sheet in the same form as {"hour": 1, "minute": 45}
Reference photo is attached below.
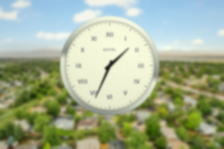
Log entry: {"hour": 1, "minute": 34}
